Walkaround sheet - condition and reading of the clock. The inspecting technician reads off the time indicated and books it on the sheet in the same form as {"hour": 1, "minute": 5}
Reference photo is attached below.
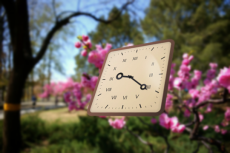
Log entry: {"hour": 9, "minute": 21}
